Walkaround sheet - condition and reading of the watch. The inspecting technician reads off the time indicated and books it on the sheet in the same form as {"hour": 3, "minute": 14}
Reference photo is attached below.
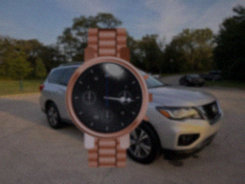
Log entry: {"hour": 3, "minute": 16}
